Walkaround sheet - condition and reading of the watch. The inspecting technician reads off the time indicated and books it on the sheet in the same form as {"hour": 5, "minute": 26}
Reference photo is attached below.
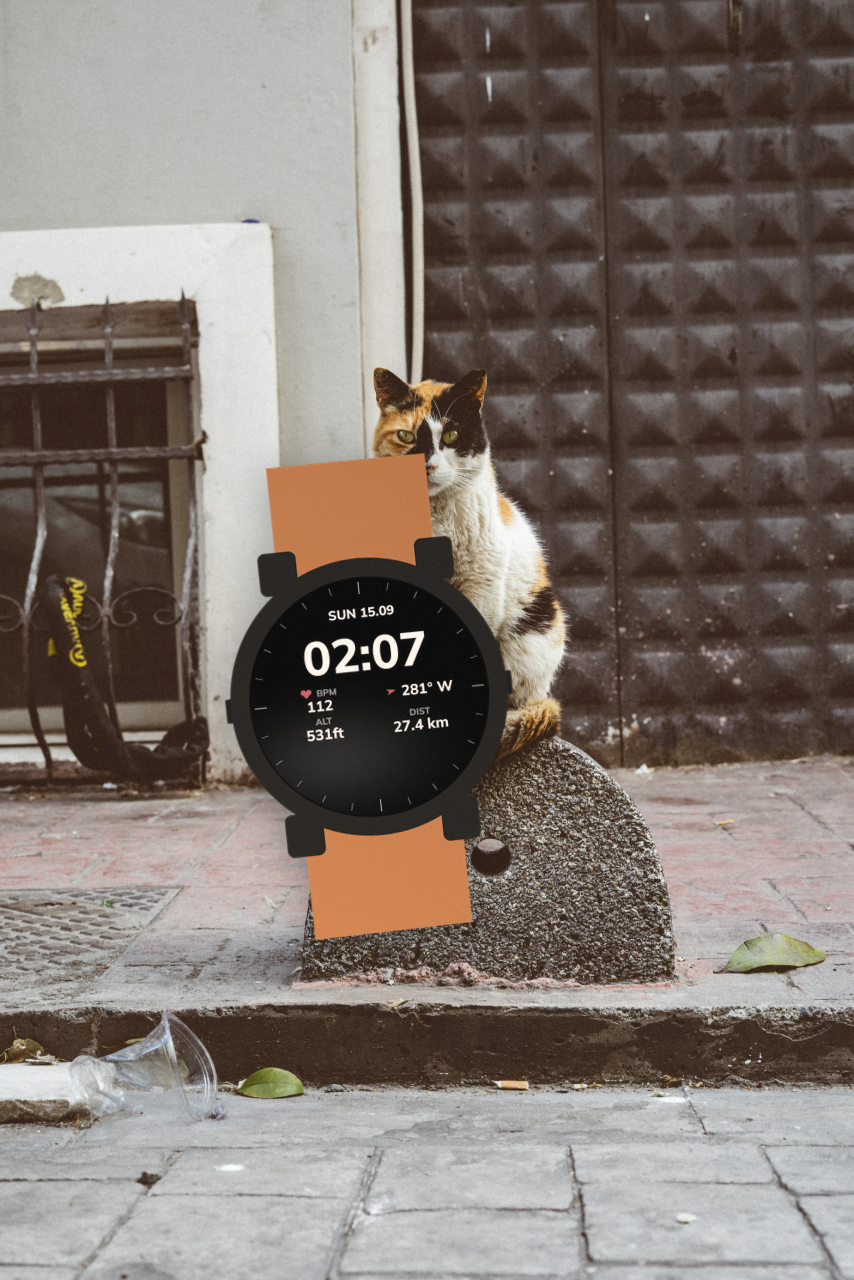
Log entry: {"hour": 2, "minute": 7}
